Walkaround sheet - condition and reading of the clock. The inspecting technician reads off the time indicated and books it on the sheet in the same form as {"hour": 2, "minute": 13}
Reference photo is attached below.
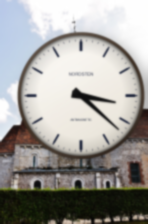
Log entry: {"hour": 3, "minute": 22}
